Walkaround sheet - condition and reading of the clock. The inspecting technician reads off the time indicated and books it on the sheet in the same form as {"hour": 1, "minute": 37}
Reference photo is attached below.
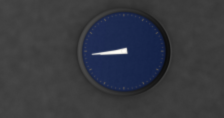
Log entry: {"hour": 8, "minute": 44}
